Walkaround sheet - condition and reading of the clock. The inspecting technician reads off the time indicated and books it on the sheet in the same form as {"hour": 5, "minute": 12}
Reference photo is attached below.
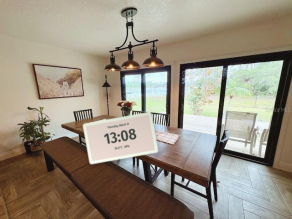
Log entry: {"hour": 13, "minute": 8}
